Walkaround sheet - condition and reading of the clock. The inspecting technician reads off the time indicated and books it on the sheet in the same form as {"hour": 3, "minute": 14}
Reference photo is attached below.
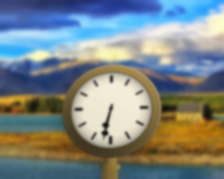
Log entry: {"hour": 6, "minute": 32}
